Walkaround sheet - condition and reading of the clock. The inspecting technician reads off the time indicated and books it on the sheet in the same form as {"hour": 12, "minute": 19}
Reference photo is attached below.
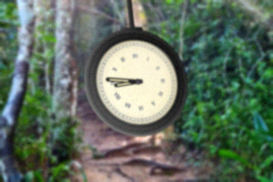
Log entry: {"hour": 8, "minute": 46}
